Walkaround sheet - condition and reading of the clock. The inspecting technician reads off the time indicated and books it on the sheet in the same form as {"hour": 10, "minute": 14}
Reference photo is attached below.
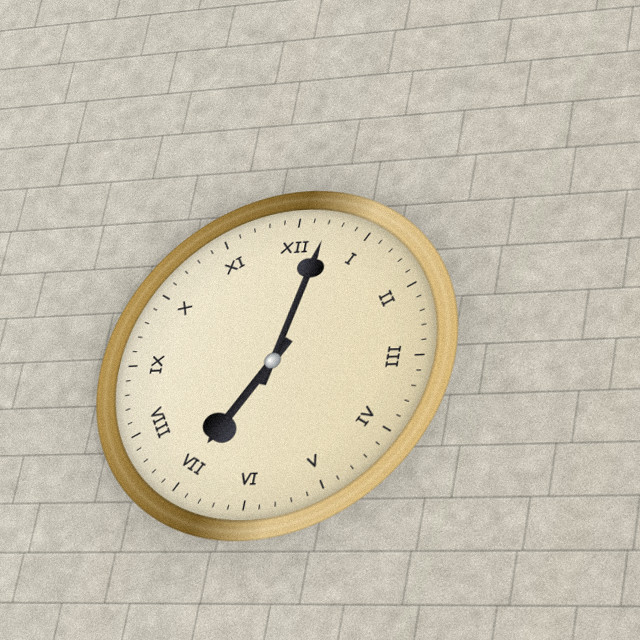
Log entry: {"hour": 7, "minute": 2}
